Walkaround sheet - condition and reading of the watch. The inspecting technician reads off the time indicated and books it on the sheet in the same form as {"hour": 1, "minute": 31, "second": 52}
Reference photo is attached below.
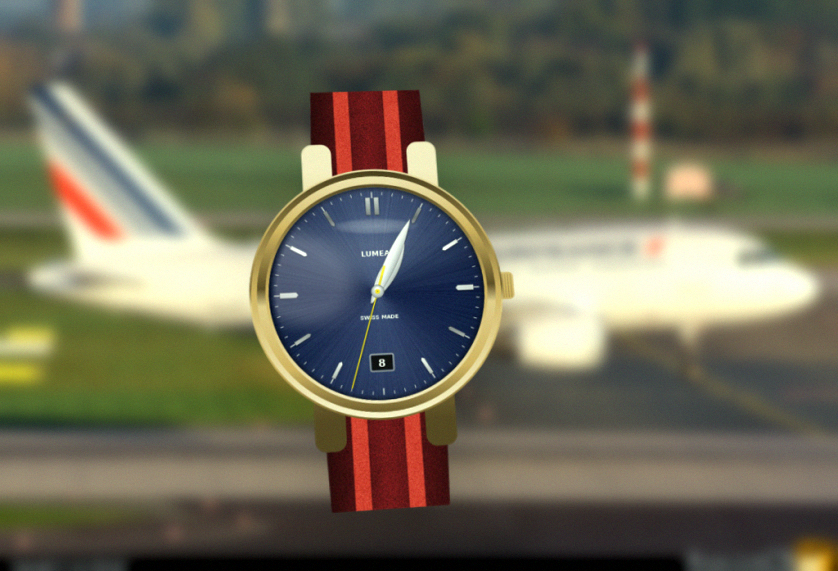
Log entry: {"hour": 1, "minute": 4, "second": 33}
